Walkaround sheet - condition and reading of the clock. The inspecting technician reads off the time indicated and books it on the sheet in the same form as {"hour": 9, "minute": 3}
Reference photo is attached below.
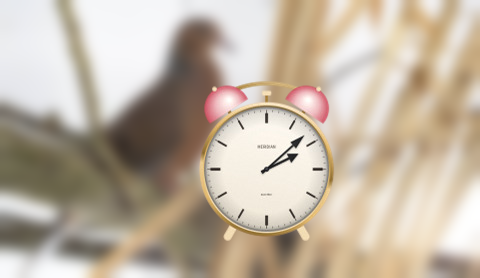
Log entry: {"hour": 2, "minute": 8}
